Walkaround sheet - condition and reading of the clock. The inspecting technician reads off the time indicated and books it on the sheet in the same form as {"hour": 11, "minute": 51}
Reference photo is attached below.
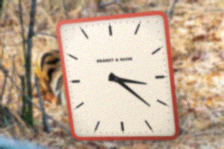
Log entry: {"hour": 3, "minute": 22}
